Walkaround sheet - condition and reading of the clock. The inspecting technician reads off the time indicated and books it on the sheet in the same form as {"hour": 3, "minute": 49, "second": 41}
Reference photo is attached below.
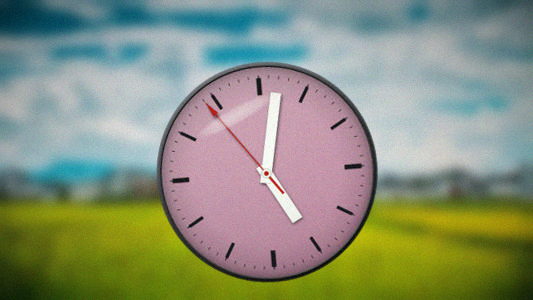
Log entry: {"hour": 5, "minute": 1, "second": 54}
